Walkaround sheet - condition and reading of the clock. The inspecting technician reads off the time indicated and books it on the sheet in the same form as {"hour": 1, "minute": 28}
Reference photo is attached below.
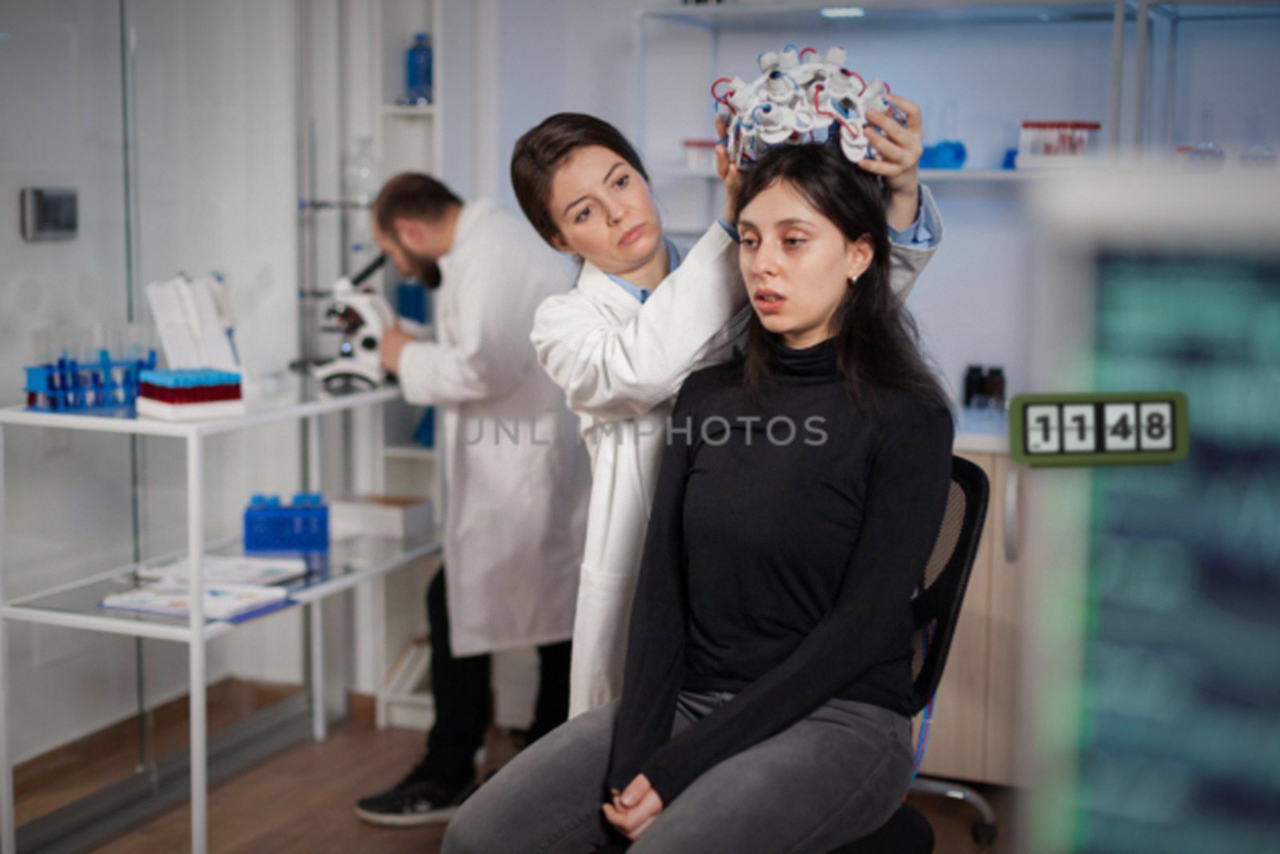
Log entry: {"hour": 11, "minute": 48}
